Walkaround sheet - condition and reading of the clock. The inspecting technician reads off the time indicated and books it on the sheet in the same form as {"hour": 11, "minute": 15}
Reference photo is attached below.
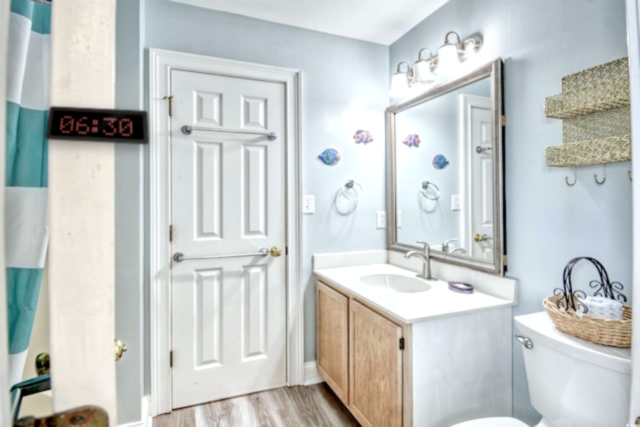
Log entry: {"hour": 6, "minute": 30}
